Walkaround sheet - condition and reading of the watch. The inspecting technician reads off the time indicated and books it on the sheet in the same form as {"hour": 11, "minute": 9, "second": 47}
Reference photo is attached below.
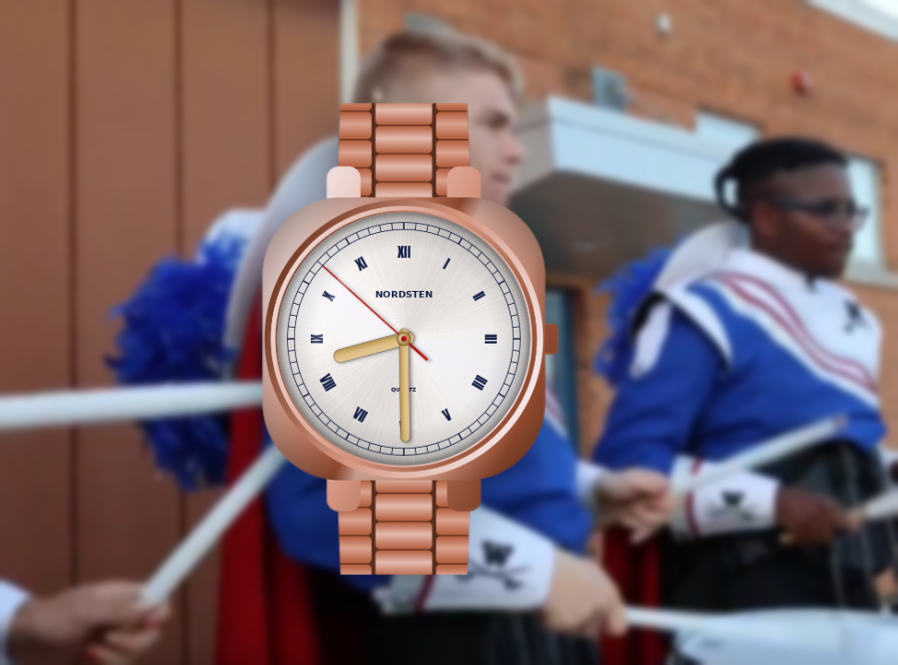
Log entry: {"hour": 8, "minute": 29, "second": 52}
